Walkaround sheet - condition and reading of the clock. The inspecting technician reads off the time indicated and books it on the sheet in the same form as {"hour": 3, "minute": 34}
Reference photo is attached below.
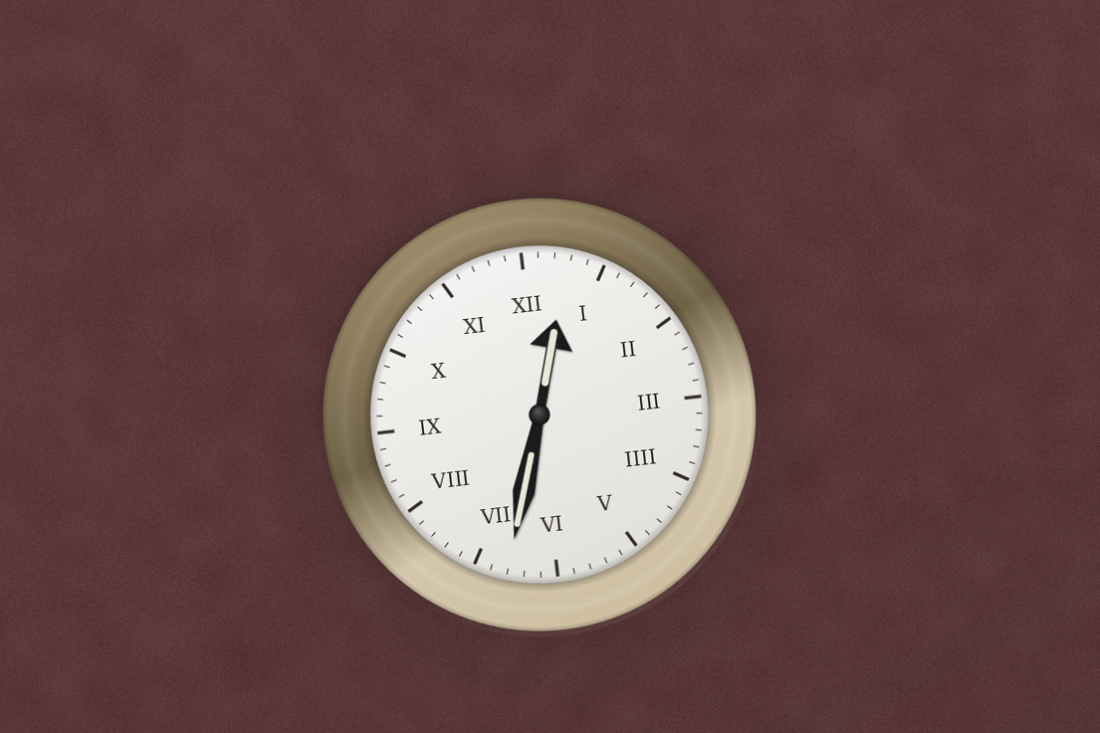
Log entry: {"hour": 12, "minute": 33}
